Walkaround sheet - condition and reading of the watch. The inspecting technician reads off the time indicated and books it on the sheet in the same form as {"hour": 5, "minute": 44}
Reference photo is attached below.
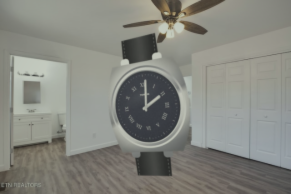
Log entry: {"hour": 2, "minute": 1}
